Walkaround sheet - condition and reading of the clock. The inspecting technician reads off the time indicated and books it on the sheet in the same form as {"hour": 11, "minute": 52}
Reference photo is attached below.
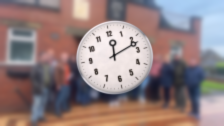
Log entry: {"hour": 12, "minute": 12}
